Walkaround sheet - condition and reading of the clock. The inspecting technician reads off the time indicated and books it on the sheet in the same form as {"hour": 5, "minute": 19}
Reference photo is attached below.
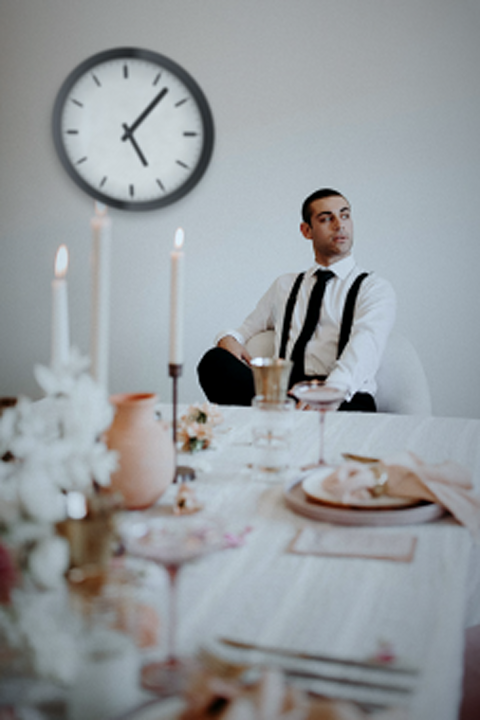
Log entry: {"hour": 5, "minute": 7}
